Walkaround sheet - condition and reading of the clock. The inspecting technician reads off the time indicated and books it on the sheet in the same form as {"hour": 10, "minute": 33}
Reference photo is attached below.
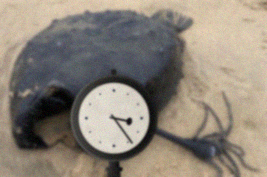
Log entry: {"hour": 3, "minute": 24}
